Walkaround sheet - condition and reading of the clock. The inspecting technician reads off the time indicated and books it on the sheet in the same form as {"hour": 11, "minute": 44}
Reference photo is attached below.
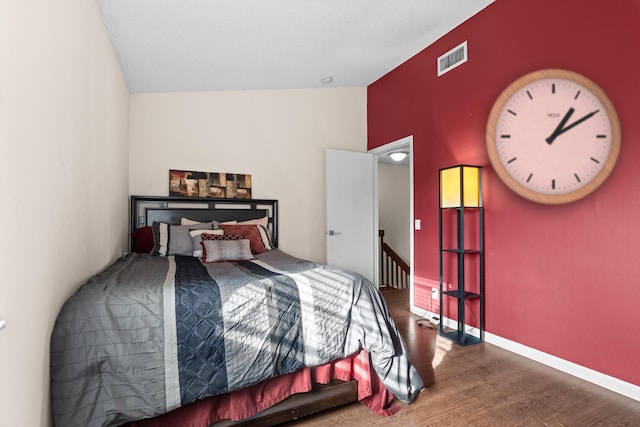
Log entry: {"hour": 1, "minute": 10}
